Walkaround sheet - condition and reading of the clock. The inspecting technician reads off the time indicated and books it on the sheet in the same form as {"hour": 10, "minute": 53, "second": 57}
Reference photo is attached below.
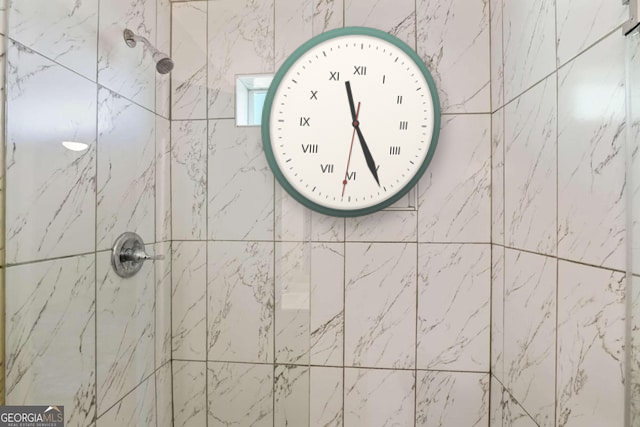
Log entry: {"hour": 11, "minute": 25, "second": 31}
